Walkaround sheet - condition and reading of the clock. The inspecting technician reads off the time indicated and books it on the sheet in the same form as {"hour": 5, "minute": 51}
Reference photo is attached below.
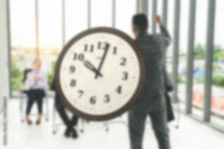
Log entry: {"hour": 10, "minute": 2}
